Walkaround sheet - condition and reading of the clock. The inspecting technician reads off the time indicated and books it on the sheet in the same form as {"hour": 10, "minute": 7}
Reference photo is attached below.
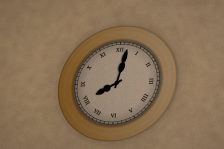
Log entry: {"hour": 8, "minute": 2}
